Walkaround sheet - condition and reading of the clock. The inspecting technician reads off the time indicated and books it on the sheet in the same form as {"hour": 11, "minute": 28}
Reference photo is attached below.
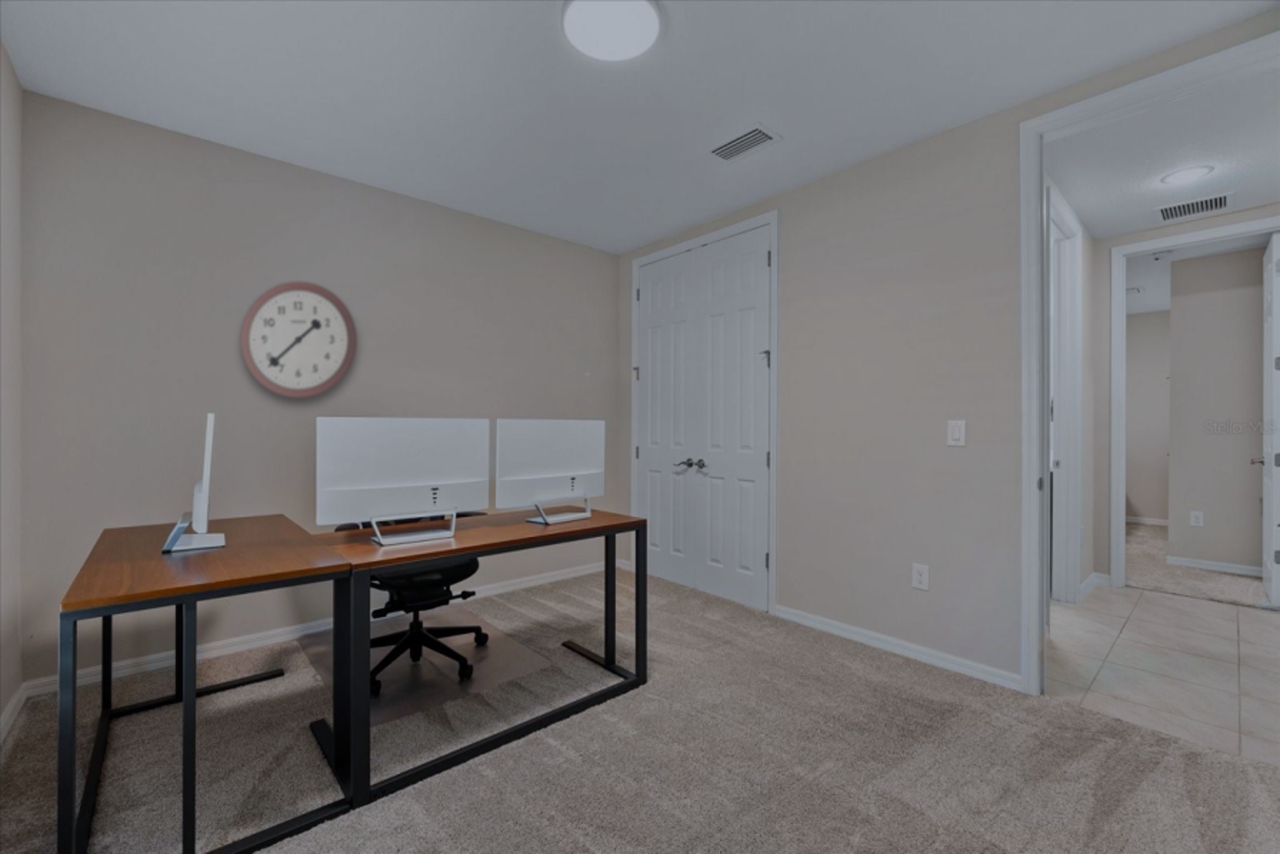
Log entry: {"hour": 1, "minute": 38}
